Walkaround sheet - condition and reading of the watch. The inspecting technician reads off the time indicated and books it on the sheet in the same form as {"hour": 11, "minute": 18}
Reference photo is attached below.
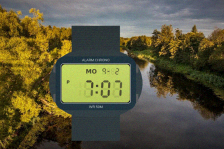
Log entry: {"hour": 7, "minute": 7}
